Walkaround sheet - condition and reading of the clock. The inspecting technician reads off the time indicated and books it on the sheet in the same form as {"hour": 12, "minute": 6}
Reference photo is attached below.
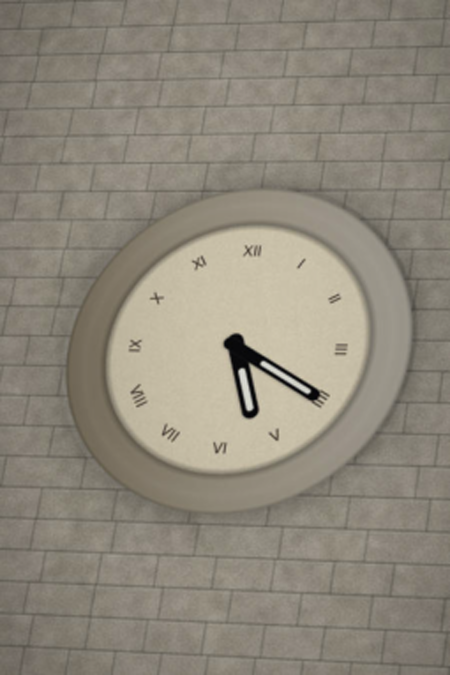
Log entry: {"hour": 5, "minute": 20}
